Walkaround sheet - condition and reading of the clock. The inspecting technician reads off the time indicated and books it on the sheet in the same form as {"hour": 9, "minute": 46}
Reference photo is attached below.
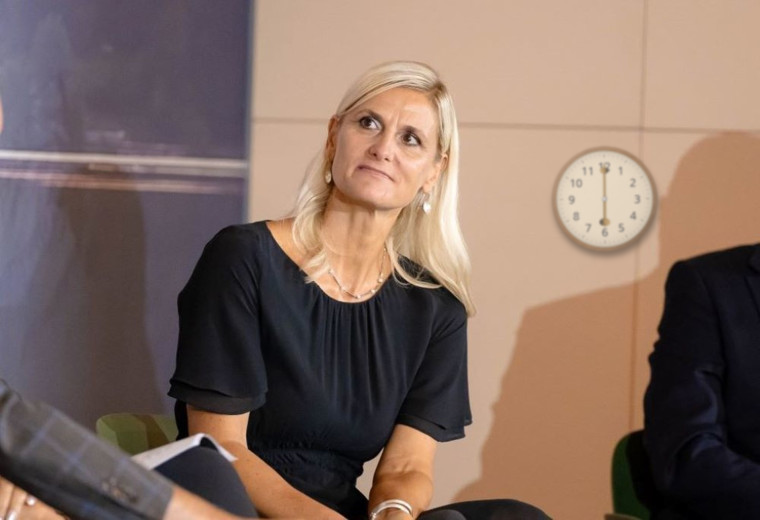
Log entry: {"hour": 6, "minute": 0}
